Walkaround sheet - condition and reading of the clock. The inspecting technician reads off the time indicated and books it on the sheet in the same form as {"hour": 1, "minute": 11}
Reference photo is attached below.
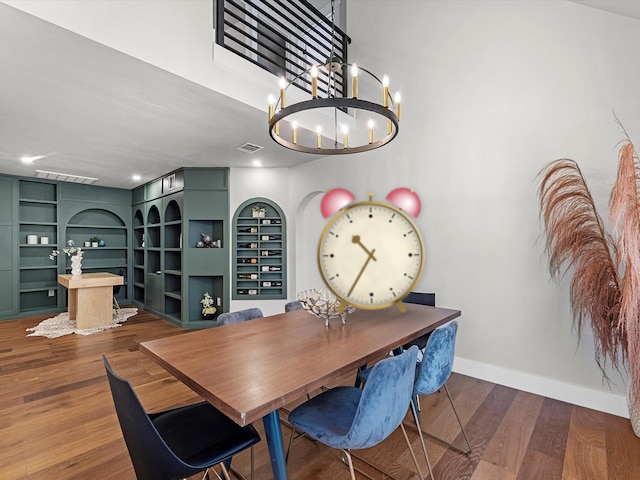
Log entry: {"hour": 10, "minute": 35}
